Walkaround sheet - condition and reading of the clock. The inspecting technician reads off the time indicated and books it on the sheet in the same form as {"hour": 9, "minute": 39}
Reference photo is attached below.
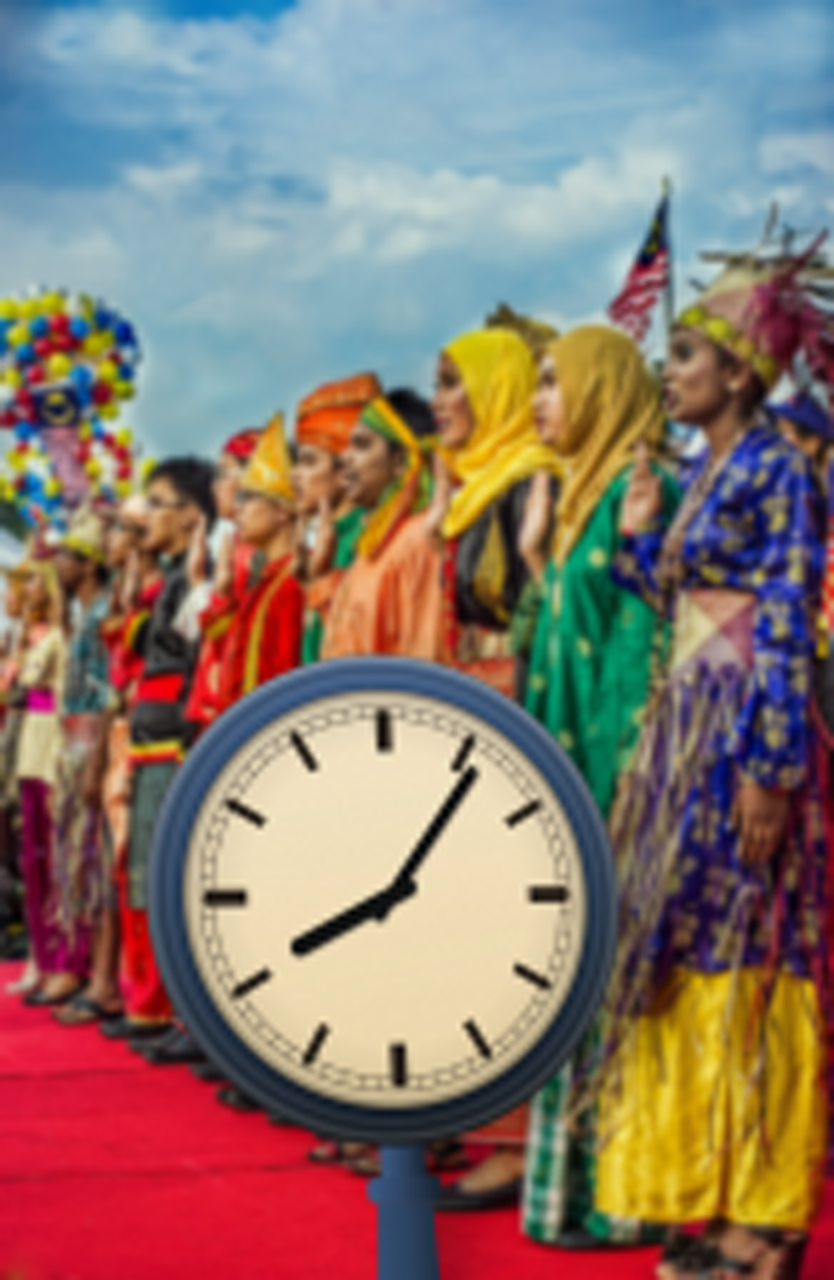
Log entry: {"hour": 8, "minute": 6}
